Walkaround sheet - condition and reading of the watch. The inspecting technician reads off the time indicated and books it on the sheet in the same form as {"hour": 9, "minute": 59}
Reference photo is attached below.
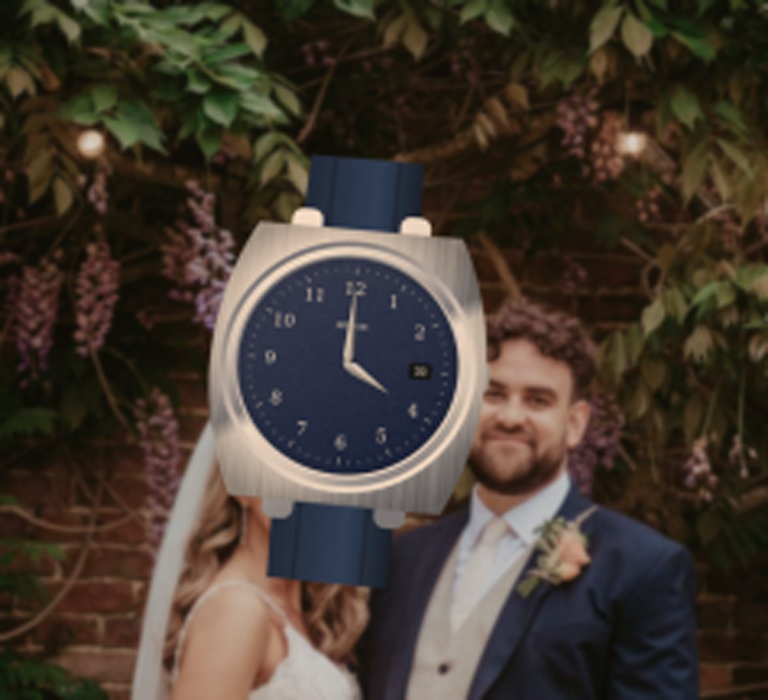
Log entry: {"hour": 4, "minute": 0}
